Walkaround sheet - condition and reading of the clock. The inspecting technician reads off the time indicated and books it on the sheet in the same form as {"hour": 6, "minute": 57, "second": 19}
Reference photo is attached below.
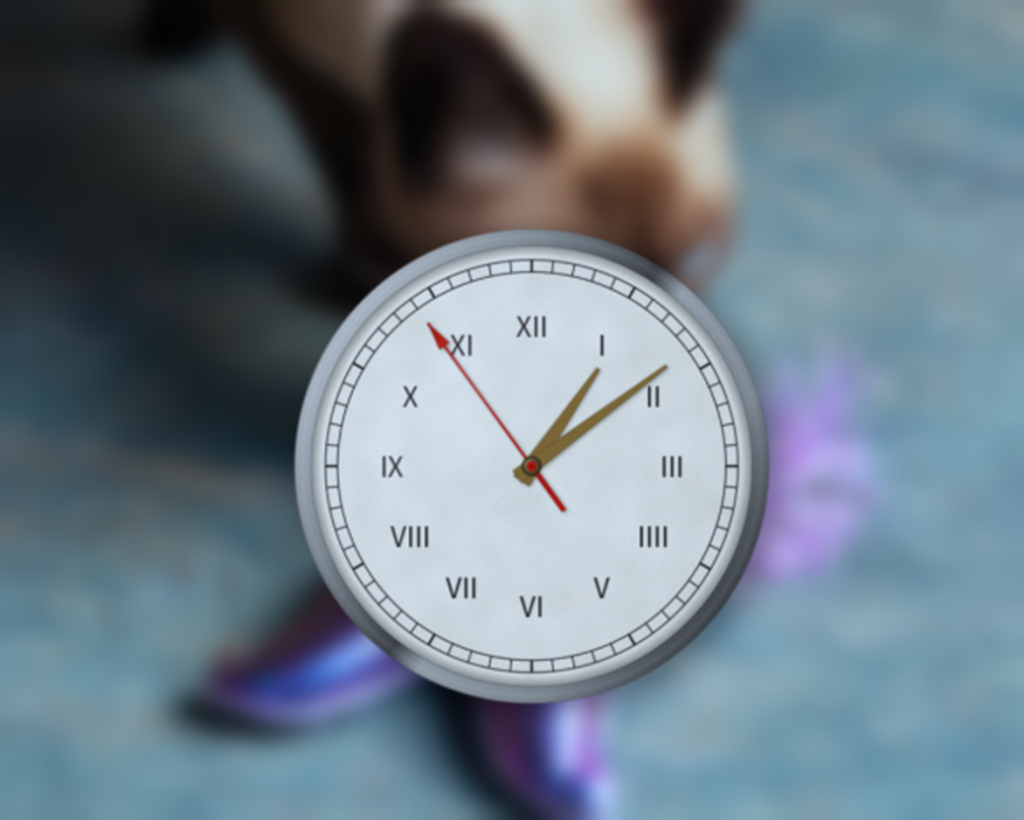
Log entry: {"hour": 1, "minute": 8, "second": 54}
